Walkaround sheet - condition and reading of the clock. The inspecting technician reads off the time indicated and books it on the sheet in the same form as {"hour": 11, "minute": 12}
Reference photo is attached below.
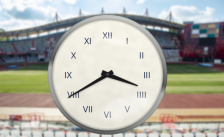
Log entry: {"hour": 3, "minute": 40}
